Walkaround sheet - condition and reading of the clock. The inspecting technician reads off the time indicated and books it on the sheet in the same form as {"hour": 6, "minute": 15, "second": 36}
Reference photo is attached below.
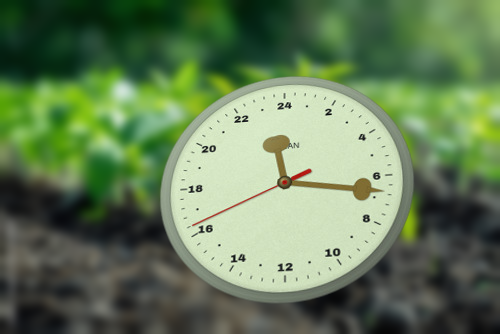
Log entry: {"hour": 23, "minute": 16, "second": 41}
